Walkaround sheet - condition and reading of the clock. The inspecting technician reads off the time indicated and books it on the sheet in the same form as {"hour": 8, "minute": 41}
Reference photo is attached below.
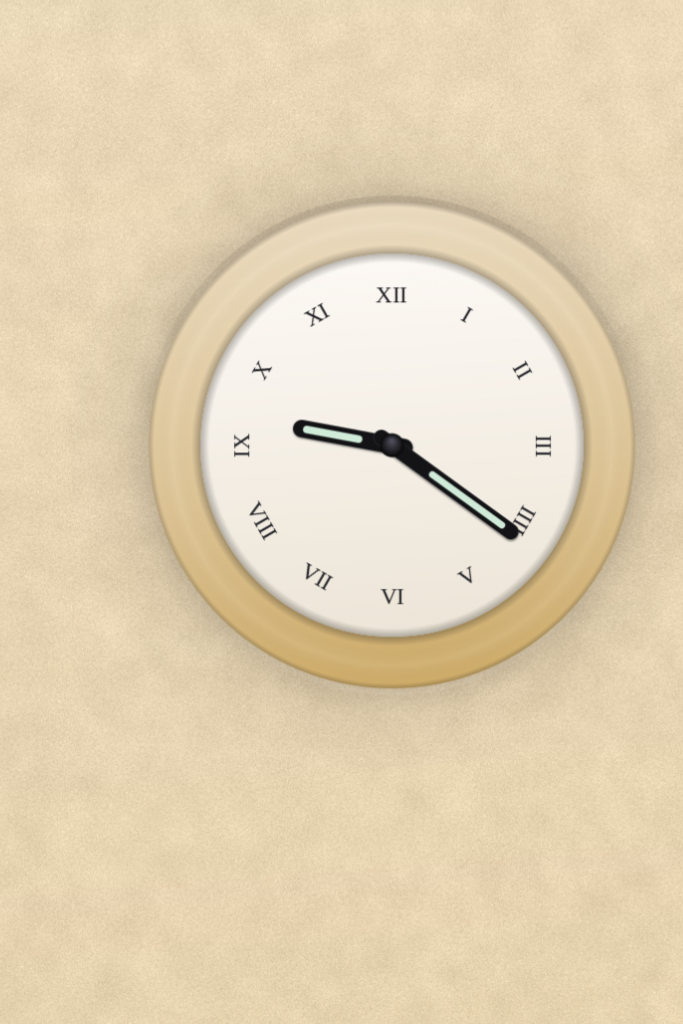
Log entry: {"hour": 9, "minute": 21}
